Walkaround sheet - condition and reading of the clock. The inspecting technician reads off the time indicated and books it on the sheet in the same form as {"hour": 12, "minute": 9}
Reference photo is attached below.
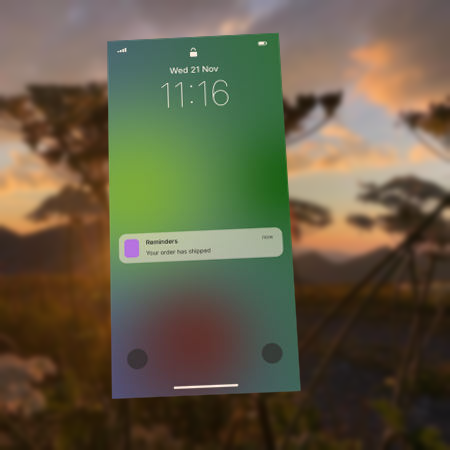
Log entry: {"hour": 11, "minute": 16}
